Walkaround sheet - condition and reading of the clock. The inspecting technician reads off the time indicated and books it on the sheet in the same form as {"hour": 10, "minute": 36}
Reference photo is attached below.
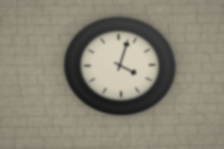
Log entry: {"hour": 4, "minute": 3}
